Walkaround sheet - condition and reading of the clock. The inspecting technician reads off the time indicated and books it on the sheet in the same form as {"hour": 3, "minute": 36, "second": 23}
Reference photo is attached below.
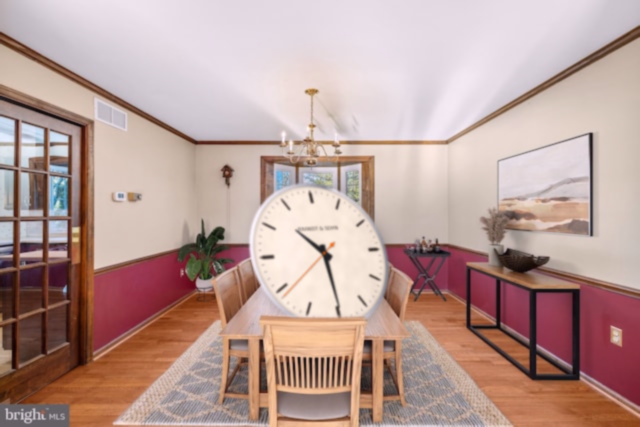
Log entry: {"hour": 10, "minute": 29, "second": 39}
